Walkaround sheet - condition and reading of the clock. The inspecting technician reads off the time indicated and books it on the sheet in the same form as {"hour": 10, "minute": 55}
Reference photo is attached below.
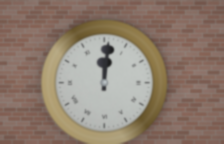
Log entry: {"hour": 12, "minute": 1}
